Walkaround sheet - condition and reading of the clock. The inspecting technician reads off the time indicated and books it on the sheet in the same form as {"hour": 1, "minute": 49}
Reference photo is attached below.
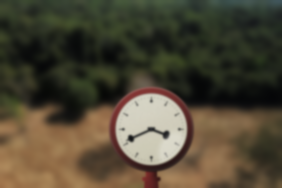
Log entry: {"hour": 3, "minute": 41}
